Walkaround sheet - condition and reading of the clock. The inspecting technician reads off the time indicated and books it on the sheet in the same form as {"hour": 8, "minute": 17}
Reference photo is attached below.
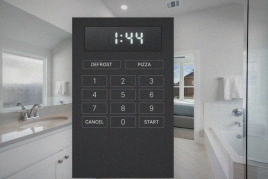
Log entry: {"hour": 1, "minute": 44}
